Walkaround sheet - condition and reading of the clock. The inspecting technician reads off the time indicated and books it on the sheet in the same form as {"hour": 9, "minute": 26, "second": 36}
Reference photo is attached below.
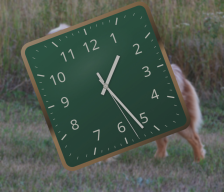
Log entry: {"hour": 1, "minute": 26, "second": 28}
